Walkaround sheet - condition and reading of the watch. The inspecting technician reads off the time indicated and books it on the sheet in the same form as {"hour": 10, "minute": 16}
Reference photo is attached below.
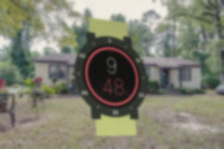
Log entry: {"hour": 9, "minute": 48}
